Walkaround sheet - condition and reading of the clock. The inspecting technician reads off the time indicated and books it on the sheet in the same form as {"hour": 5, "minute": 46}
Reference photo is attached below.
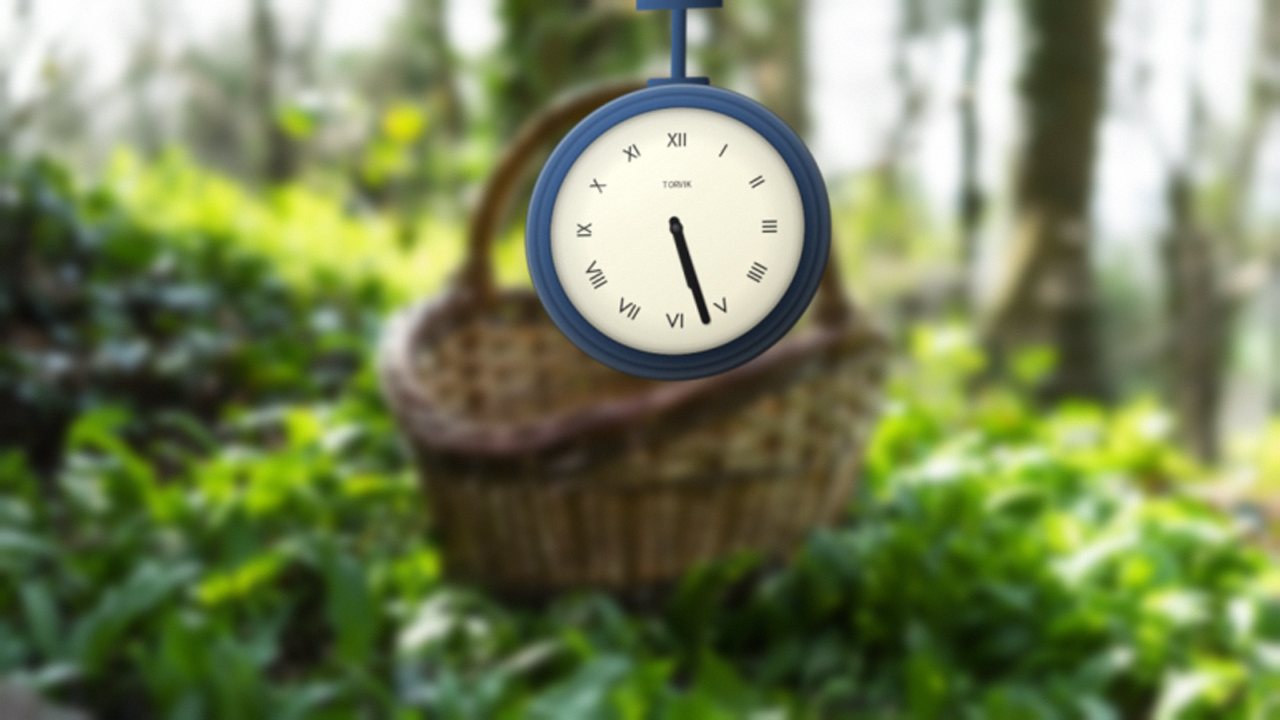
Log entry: {"hour": 5, "minute": 27}
